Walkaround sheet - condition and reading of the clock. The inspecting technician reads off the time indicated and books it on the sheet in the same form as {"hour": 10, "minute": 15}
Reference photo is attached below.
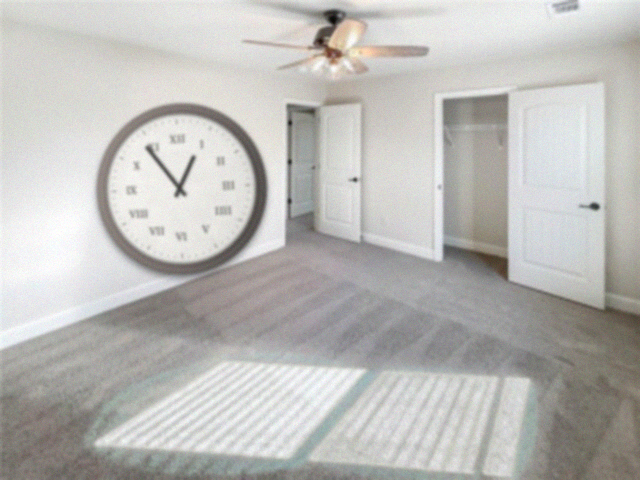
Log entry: {"hour": 12, "minute": 54}
